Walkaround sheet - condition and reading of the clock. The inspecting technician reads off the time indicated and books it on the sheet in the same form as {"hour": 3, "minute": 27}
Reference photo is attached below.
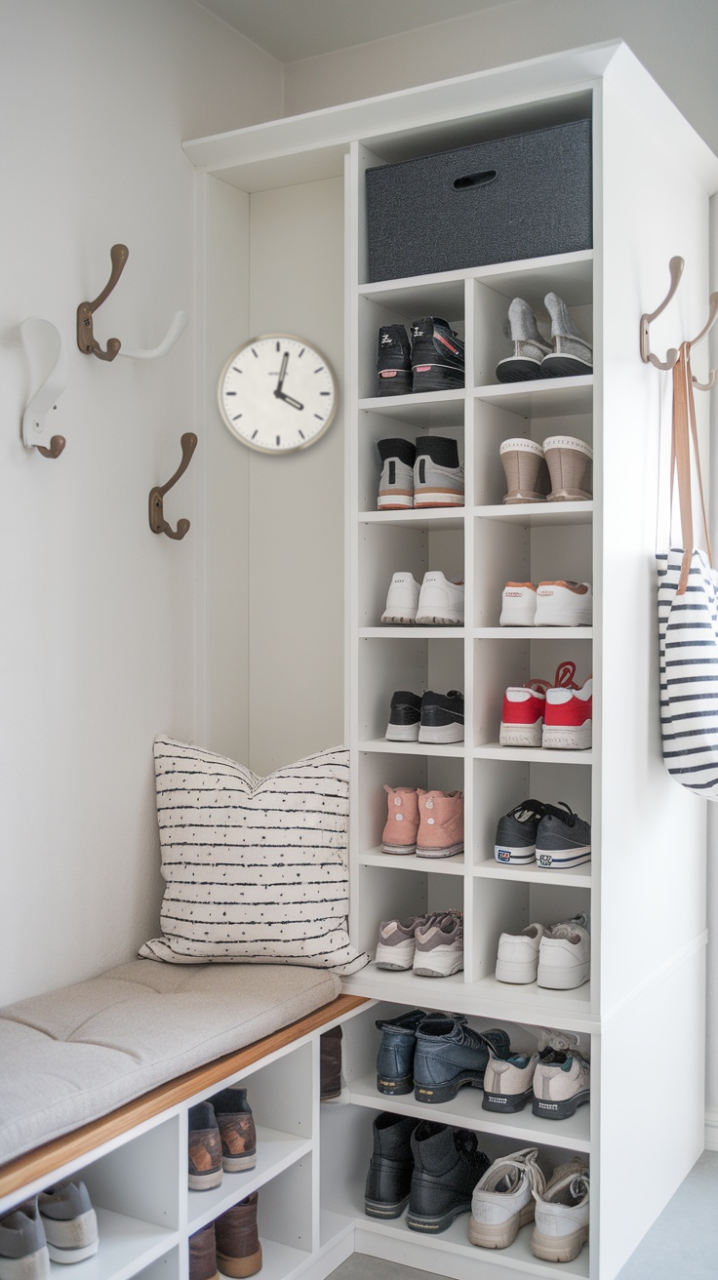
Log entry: {"hour": 4, "minute": 2}
